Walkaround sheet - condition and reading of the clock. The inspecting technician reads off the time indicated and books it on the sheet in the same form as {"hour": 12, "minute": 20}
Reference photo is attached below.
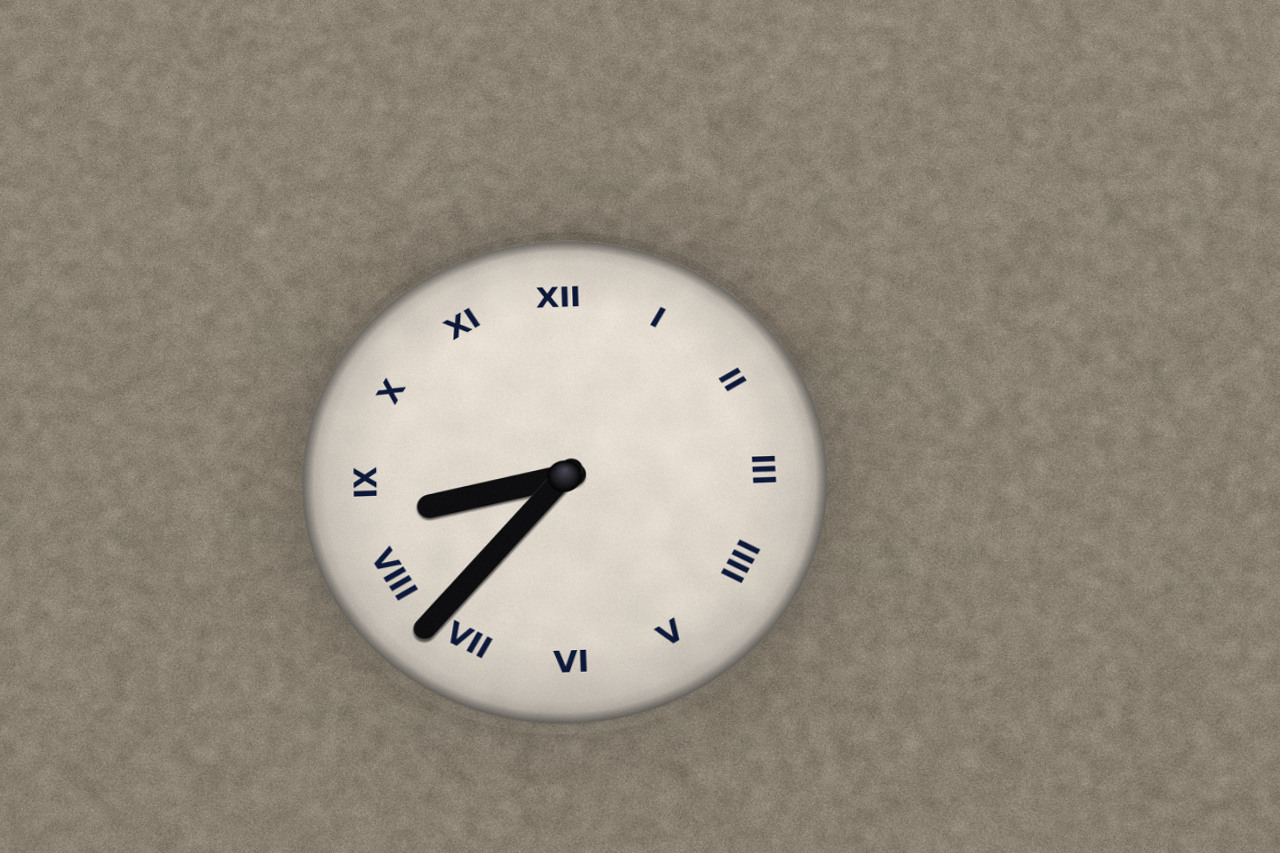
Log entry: {"hour": 8, "minute": 37}
